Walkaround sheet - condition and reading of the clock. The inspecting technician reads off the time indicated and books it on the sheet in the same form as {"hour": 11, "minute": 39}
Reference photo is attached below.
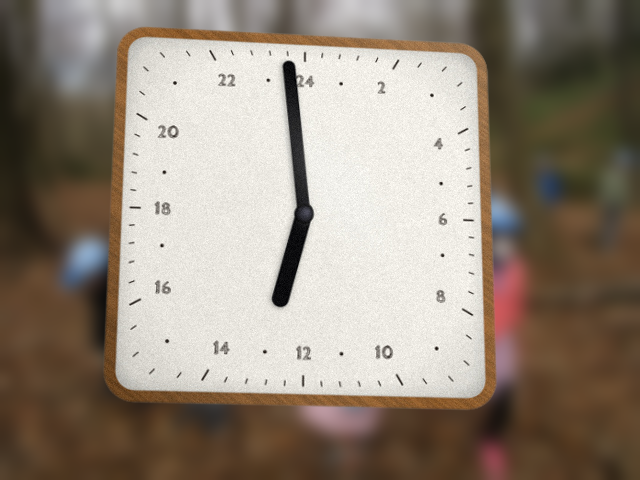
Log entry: {"hour": 12, "minute": 59}
